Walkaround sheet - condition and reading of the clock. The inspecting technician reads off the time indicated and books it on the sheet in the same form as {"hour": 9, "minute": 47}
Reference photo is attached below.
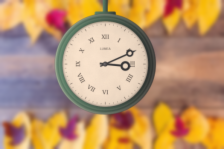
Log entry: {"hour": 3, "minute": 11}
